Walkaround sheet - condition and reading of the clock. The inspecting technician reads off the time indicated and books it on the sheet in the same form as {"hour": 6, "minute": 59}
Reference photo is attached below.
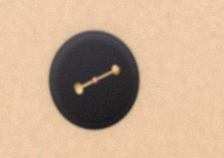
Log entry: {"hour": 8, "minute": 11}
